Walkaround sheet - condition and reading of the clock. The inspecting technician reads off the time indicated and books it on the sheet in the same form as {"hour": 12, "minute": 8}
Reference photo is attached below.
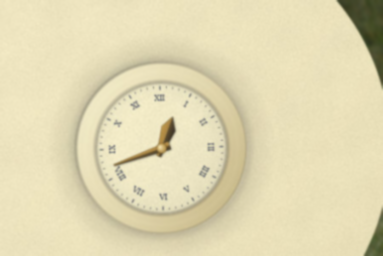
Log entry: {"hour": 12, "minute": 42}
